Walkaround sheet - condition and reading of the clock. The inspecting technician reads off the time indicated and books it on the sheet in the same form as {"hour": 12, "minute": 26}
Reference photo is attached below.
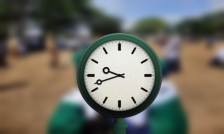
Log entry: {"hour": 9, "minute": 42}
